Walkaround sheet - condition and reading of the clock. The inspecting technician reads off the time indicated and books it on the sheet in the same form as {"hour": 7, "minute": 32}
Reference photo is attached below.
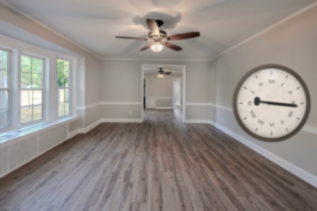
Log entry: {"hour": 9, "minute": 16}
